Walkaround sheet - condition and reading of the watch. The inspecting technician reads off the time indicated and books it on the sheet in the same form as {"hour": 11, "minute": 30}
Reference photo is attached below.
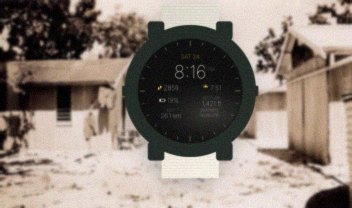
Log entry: {"hour": 8, "minute": 16}
